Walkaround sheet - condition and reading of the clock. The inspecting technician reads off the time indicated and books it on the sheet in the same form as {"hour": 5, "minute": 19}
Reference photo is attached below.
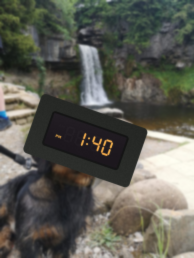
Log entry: {"hour": 1, "minute": 40}
